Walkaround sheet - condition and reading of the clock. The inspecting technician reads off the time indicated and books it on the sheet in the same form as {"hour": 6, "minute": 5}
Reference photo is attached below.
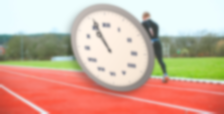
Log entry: {"hour": 10, "minute": 56}
